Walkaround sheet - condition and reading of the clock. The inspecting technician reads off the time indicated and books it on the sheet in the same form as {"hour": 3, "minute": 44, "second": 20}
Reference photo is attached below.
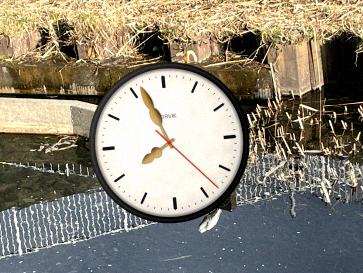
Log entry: {"hour": 7, "minute": 56, "second": 23}
